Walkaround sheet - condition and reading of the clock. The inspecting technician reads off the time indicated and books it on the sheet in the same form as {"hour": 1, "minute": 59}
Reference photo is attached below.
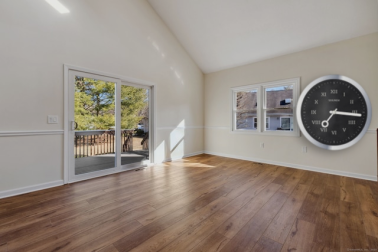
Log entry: {"hour": 7, "minute": 16}
